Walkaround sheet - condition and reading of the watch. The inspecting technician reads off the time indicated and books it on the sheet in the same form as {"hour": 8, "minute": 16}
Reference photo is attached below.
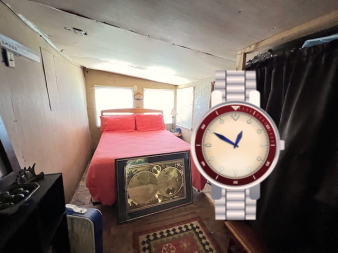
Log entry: {"hour": 12, "minute": 50}
